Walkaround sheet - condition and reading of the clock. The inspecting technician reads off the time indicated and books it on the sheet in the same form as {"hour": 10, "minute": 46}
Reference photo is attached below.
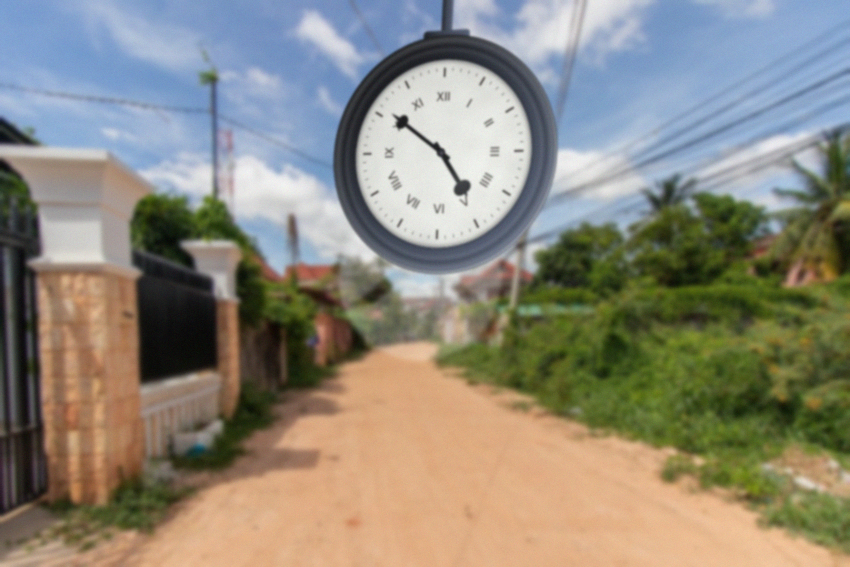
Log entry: {"hour": 4, "minute": 51}
